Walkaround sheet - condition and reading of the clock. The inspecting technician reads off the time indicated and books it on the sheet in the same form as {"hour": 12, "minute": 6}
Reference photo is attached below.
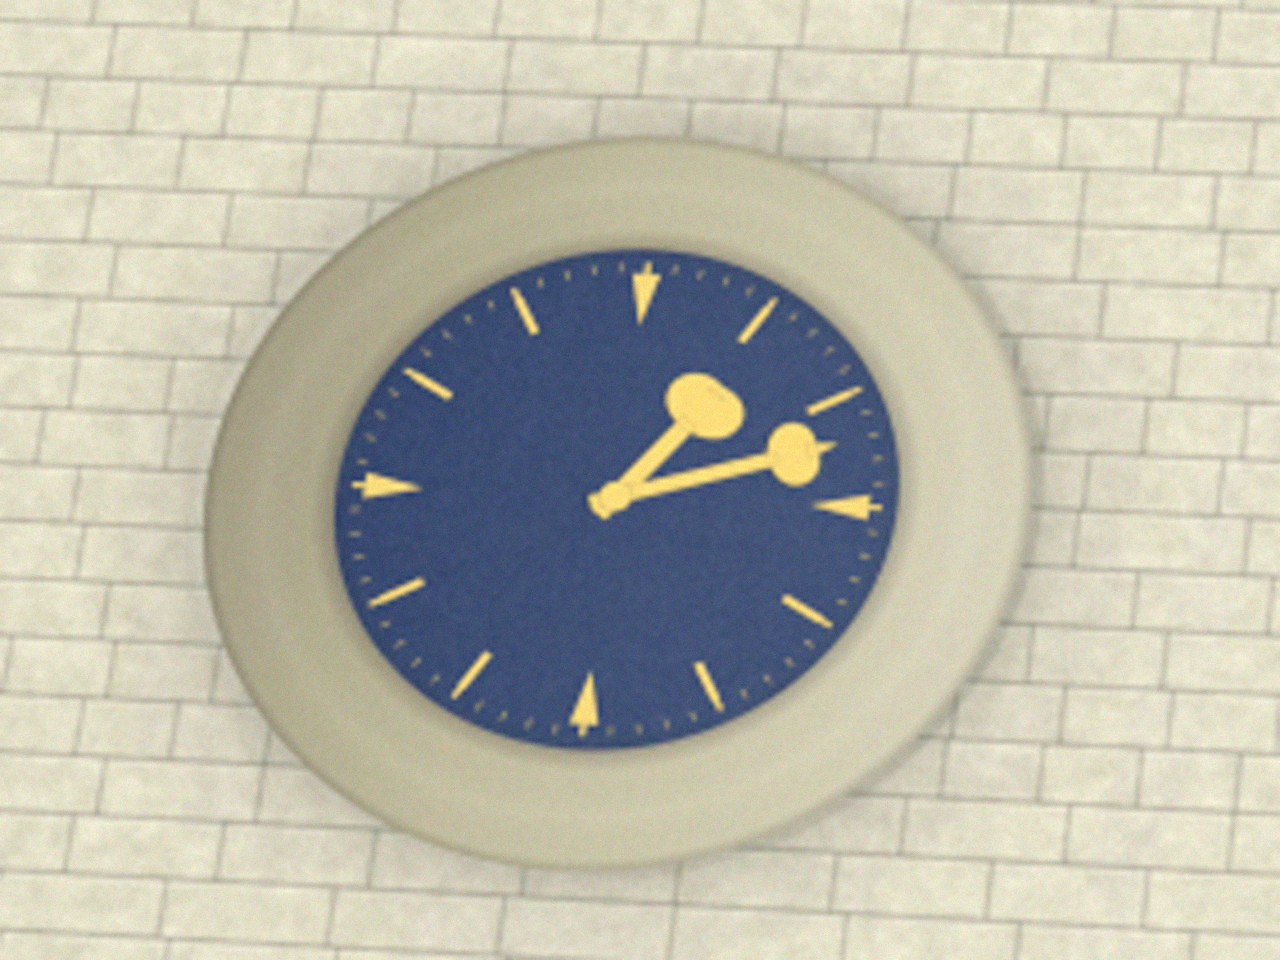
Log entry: {"hour": 1, "minute": 12}
